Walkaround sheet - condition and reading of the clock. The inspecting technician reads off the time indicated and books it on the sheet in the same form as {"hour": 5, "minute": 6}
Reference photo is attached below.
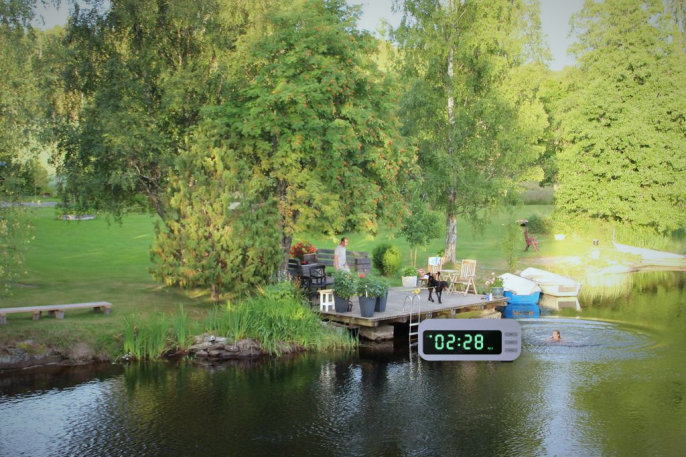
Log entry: {"hour": 2, "minute": 28}
